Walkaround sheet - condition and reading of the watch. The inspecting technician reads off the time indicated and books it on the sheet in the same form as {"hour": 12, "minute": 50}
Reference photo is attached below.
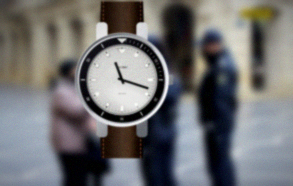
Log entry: {"hour": 11, "minute": 18}
